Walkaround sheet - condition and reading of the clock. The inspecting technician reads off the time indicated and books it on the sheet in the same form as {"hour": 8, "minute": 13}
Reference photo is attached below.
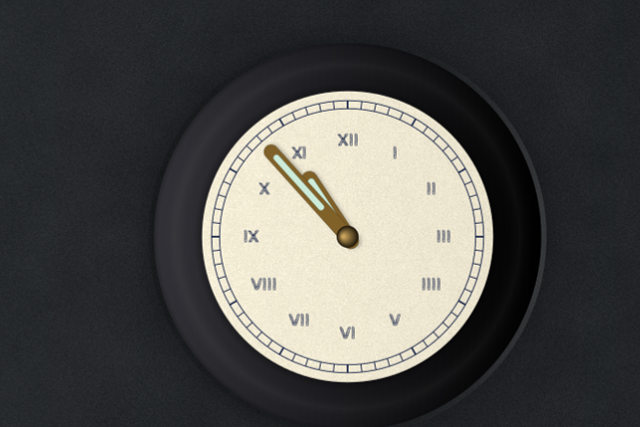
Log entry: {"hour": 10, "minute": 53}
